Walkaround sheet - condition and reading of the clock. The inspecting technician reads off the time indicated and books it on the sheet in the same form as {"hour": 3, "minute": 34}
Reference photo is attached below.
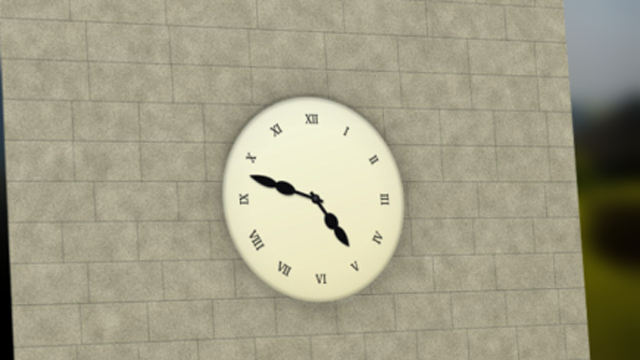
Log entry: {"hour": 4, "minute": 48}
